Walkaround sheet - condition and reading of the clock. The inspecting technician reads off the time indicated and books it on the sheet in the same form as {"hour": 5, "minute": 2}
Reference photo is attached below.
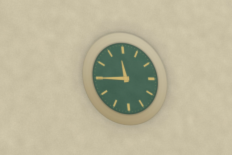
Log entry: {"hour": 11, "minute": 45}
